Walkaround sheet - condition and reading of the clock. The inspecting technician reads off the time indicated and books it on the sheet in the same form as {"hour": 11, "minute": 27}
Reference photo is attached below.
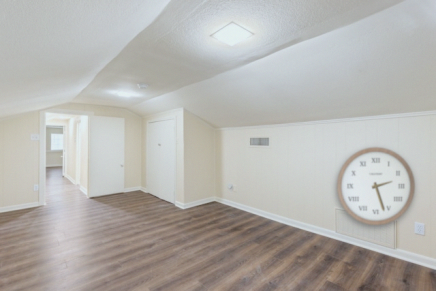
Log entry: {"hour": 2, "minute": 27}
